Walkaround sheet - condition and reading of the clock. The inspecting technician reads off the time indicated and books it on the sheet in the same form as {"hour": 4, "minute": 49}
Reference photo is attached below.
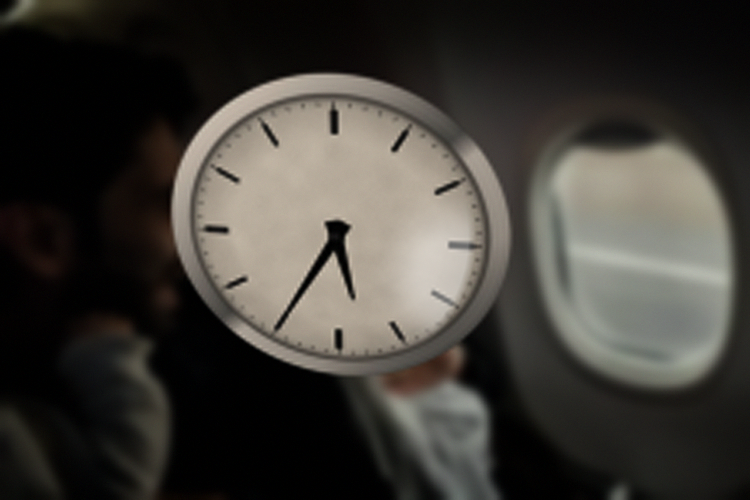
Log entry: {"hour": 5, "minute": 35}
